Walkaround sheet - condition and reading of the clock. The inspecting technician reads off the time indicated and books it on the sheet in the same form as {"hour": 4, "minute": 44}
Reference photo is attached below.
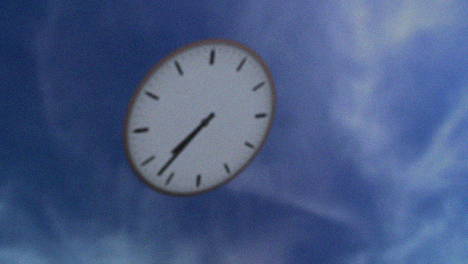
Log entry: {"hour": 7, "minute": 37}
